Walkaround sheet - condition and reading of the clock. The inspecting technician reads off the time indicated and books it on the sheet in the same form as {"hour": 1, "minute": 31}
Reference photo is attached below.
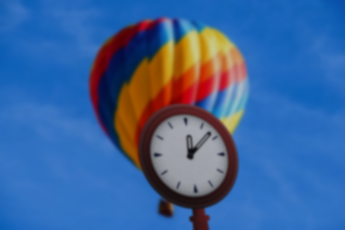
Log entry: {"hour": 12, "minute": 8}
